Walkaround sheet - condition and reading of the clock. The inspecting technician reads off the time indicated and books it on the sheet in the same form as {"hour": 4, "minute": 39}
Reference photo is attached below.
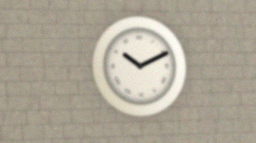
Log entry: {"hour": 10, "minute": 11}
